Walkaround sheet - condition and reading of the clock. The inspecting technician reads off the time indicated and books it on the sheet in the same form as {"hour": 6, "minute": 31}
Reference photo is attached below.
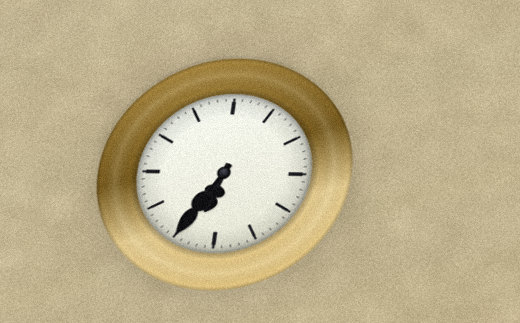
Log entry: {"hour": 6, "minute": 35}
